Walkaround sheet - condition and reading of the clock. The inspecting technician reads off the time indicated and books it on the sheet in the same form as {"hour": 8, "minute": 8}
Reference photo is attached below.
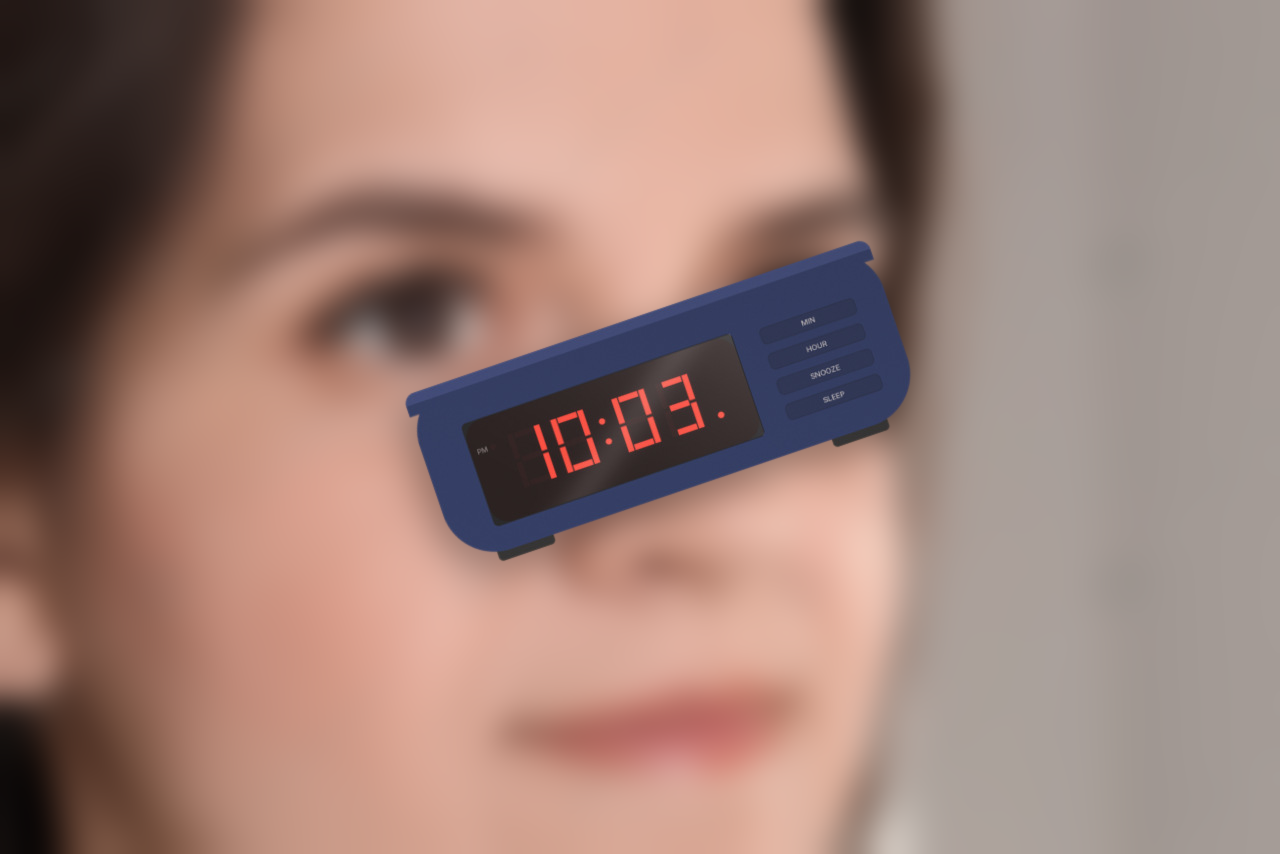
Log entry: {"hour": 10, "minute": 3}
